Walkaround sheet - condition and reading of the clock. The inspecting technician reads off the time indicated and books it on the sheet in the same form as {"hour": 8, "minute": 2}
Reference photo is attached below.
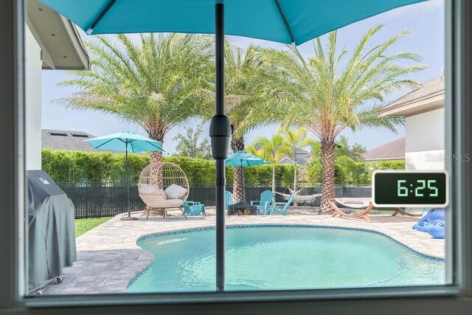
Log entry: {"hour": 6, "minute": 25}
